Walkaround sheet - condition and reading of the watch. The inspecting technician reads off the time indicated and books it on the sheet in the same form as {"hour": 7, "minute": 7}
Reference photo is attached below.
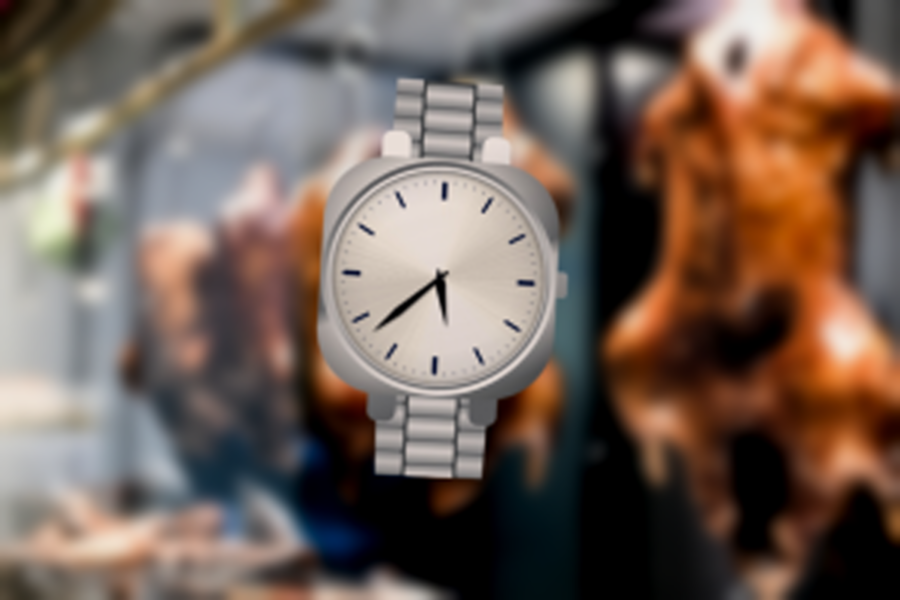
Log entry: {"hour": 5, "minute": 38}
